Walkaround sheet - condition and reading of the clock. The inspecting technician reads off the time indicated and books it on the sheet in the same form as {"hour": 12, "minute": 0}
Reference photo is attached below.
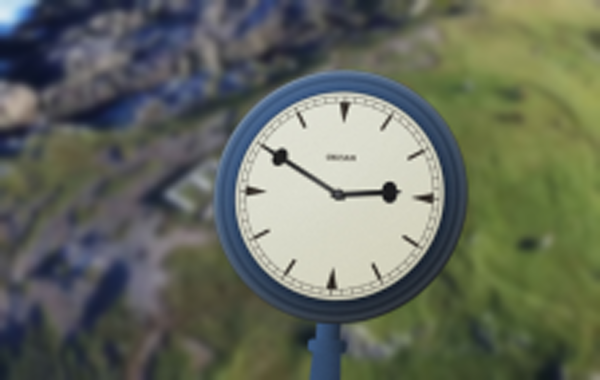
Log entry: {"hour": 2, "minute": 50}
